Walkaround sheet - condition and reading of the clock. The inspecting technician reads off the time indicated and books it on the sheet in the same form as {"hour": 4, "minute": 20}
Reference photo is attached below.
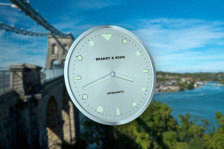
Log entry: {"hour": 3, "minute": 42}
